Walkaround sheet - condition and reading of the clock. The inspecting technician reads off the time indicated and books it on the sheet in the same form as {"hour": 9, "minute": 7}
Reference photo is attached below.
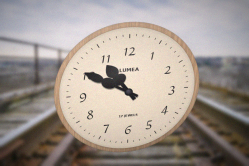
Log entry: {"hour": 10, "minute": 50}
